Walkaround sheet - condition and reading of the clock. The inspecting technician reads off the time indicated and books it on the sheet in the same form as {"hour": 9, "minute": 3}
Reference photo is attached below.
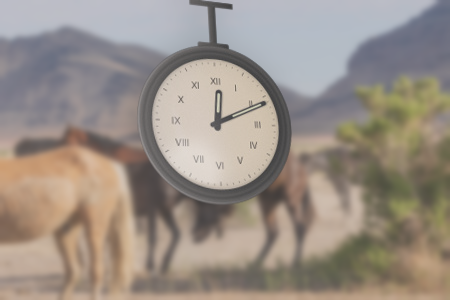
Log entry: {"hour": 12, "minute": 11}
